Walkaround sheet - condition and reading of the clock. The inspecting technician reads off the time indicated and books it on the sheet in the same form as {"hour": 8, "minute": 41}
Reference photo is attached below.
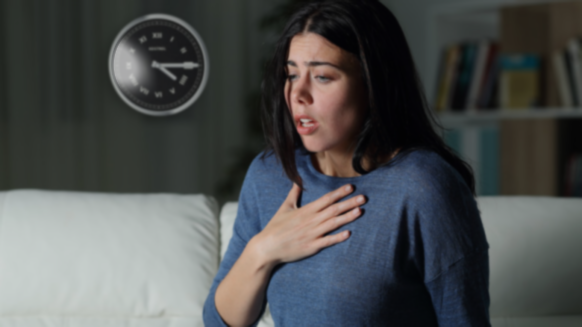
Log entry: {"hour": 4, "minute": 15}
